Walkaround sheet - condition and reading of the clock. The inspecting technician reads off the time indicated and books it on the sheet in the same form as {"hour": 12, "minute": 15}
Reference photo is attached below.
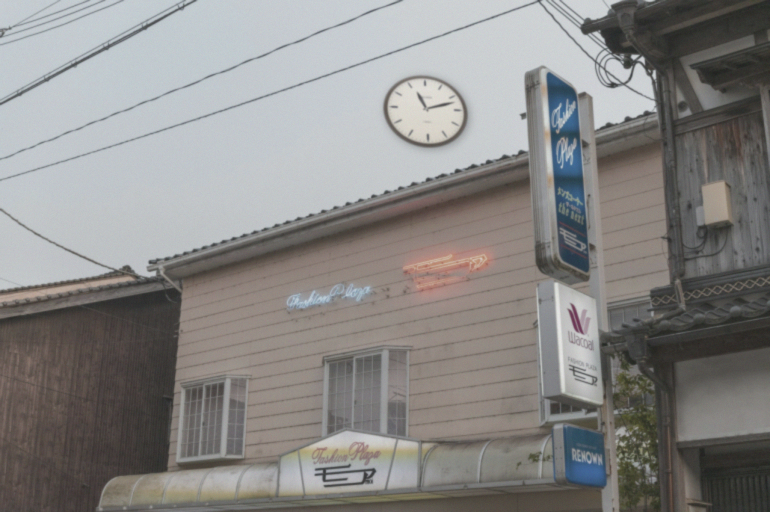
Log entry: {"hour": 11, "minute": 12}
